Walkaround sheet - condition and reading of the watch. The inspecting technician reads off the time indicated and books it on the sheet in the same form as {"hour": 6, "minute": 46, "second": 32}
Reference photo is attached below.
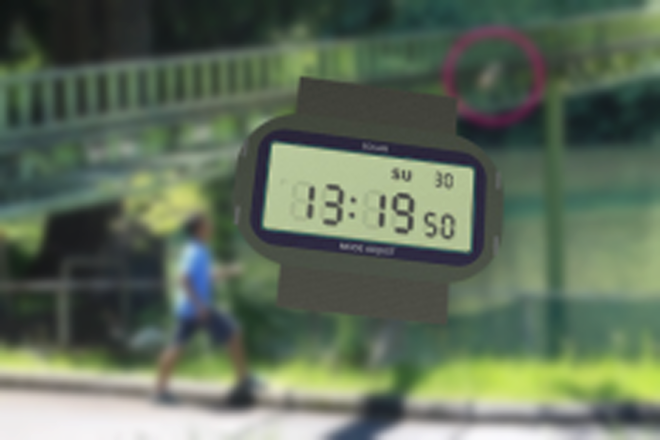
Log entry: {"hour": 13, "minute": 19, "second": 50}
